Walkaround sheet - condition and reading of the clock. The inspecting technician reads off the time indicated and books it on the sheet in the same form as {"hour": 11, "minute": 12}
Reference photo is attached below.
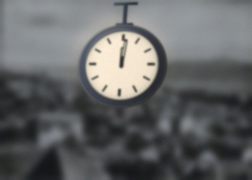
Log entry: {"hour": 12, "minute": 1}
